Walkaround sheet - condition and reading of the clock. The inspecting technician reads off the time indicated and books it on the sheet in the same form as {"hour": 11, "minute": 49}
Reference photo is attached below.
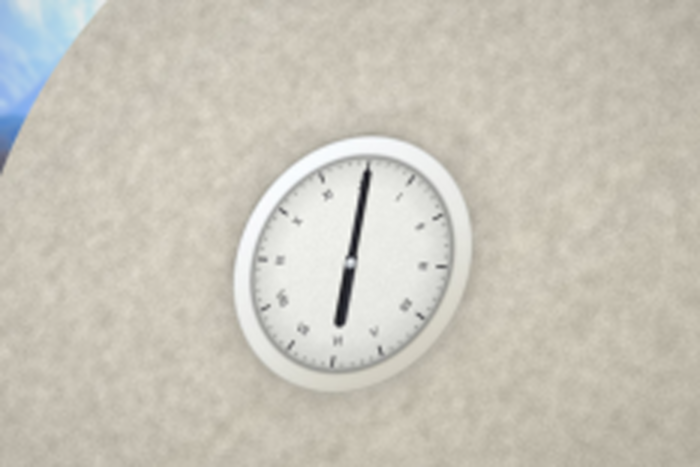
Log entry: {"hour": 6, "minute": 0}
